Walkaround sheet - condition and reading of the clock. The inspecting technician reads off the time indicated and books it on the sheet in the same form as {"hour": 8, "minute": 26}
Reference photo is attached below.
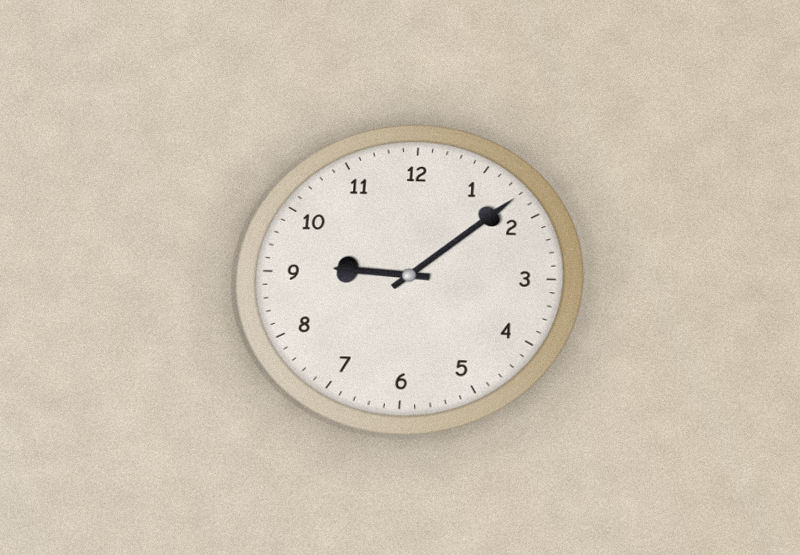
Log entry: {"hour": 9, "minute": 8}
